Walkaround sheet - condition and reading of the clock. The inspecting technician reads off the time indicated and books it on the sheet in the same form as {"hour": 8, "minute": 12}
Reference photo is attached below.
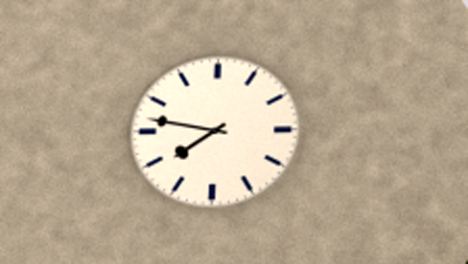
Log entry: {"hour": 7, "minute": 47}
